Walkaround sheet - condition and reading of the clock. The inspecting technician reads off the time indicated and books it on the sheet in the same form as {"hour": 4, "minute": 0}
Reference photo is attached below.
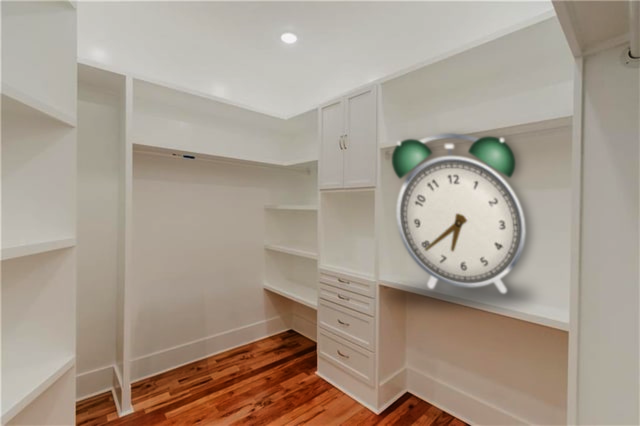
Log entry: {"hour": 6, "minute": 39}
